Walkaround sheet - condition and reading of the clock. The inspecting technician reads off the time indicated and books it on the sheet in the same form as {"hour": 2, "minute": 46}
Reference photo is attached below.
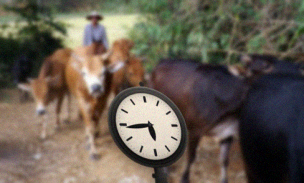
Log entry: {"hour": 5, "minute": 44}
